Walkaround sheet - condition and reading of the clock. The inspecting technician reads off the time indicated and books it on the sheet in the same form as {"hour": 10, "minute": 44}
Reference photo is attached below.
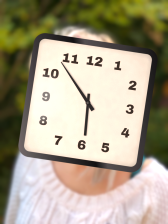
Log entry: {"hour": 5, "minute": 53}
